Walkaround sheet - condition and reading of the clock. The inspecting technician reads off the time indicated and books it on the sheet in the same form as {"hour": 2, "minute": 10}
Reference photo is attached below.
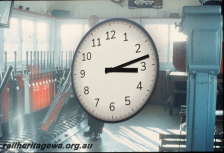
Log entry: {"hour": 3, "minute": 13}
